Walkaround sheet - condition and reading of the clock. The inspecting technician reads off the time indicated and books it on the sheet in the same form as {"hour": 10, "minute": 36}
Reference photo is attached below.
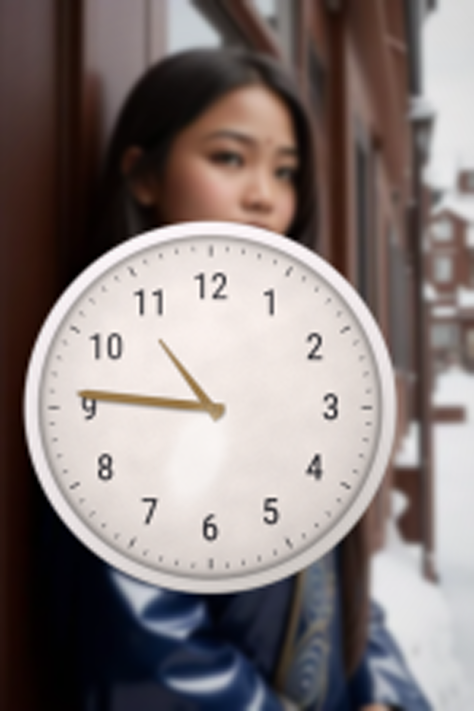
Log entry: {"hour": 10, "minute": 46}
